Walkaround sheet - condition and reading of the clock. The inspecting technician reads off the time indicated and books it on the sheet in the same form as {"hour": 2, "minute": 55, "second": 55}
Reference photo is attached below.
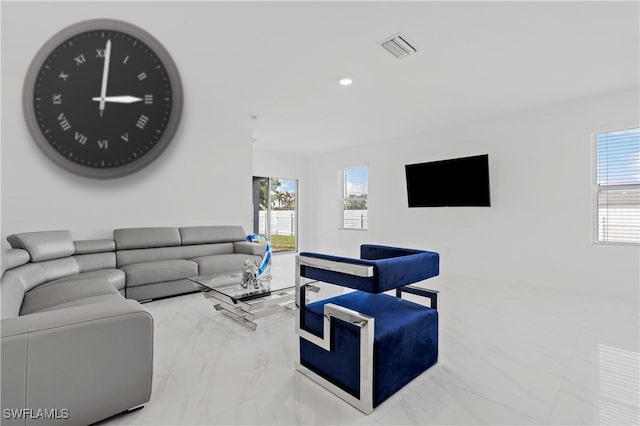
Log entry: {"hour": 3, "minute": 1, "second": 1}
